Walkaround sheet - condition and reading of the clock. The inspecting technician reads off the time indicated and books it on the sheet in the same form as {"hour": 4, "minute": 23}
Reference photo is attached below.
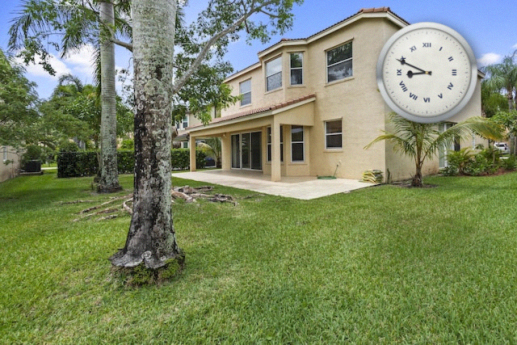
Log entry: {"hour": 8, "minute": 49}
